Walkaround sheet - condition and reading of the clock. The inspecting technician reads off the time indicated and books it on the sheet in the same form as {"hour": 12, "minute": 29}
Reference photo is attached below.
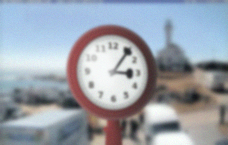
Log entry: {"hour": 3, "minute": 6}
